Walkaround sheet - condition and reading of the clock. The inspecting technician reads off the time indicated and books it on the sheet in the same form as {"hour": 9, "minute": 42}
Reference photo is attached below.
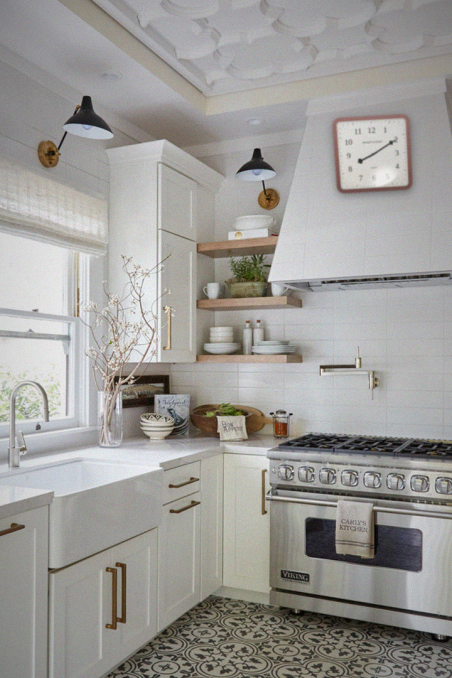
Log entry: {"hour": 8, "minute": 10}
